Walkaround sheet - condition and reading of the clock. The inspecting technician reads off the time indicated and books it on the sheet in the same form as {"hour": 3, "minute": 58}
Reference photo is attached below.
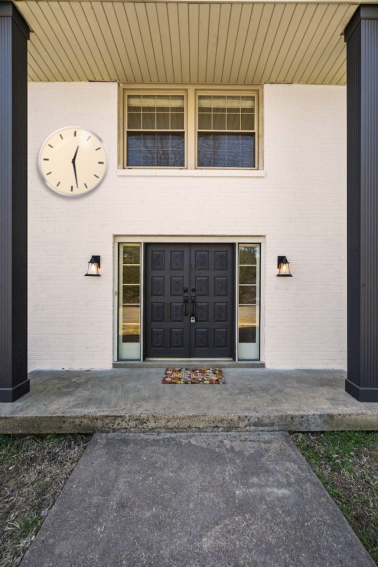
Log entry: {"hour": 12, "minute": 28}
